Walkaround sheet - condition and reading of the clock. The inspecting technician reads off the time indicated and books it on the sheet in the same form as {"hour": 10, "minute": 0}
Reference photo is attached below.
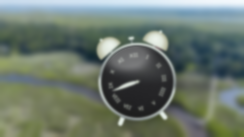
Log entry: {"hour": 8, "minute": 43}
